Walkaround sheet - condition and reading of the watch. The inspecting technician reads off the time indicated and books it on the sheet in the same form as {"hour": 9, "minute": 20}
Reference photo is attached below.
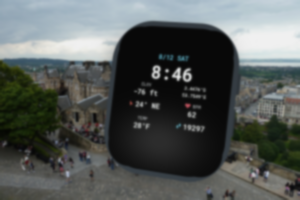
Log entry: {"hour": 8, "minute": 46}
